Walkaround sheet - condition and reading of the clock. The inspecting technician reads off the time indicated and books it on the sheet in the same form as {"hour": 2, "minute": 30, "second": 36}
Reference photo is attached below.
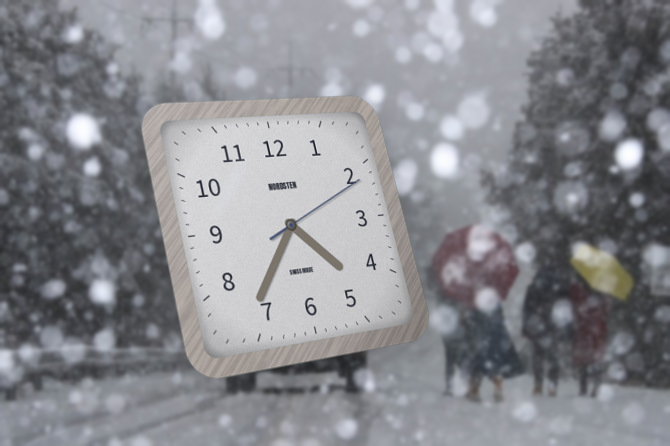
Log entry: {"hour": 4, "minute": 36, "second": 11}
